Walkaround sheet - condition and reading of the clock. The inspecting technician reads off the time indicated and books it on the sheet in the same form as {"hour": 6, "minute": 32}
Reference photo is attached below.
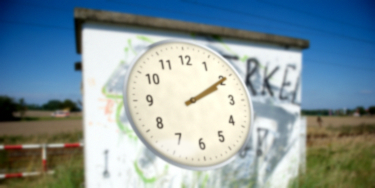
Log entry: {"hour": 2, "minute": 10}
